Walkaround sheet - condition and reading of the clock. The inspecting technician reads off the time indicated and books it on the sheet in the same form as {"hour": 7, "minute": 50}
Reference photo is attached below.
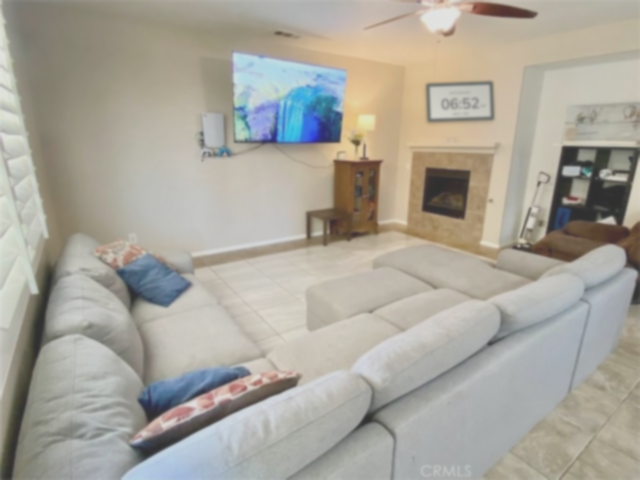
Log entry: {"hour": 6, "minute": 52}
